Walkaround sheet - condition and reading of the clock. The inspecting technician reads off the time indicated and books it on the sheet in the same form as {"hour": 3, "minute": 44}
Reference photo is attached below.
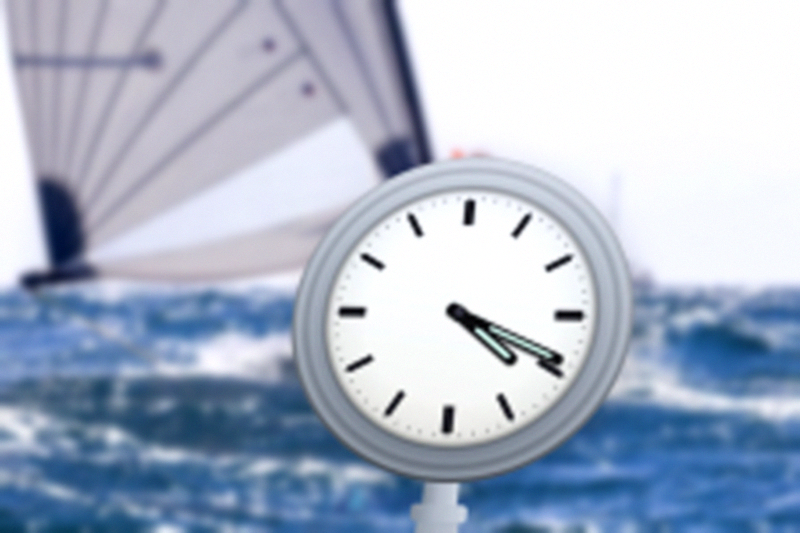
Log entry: {"hour": 4, "minute": 19}
